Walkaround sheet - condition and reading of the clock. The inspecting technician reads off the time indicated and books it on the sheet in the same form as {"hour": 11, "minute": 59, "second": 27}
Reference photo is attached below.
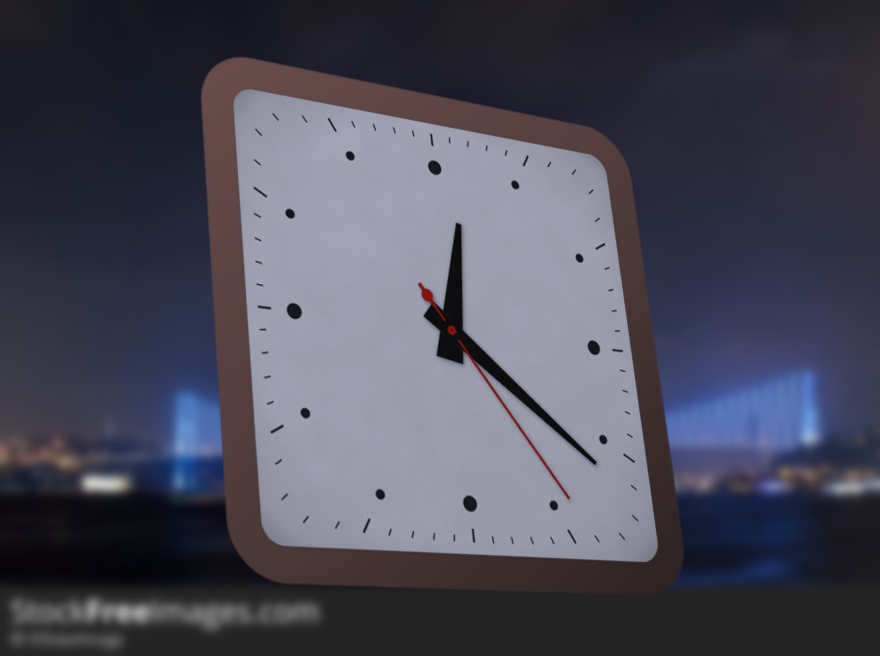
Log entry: {"hour": 12, "minute": 21, "second": 24}
